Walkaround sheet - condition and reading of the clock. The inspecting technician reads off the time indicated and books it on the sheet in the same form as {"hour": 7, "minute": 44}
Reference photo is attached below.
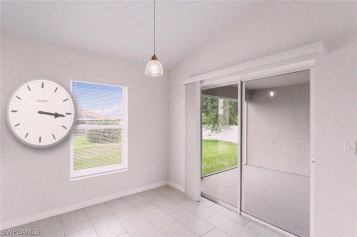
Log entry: {"hour": 3, "minute": 16}
